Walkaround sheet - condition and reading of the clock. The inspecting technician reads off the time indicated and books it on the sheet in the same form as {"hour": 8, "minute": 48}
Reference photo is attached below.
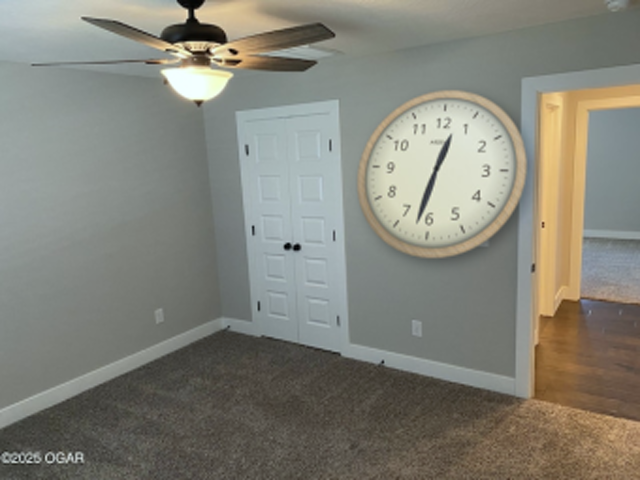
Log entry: {"hour": 12, "minute": 32}
